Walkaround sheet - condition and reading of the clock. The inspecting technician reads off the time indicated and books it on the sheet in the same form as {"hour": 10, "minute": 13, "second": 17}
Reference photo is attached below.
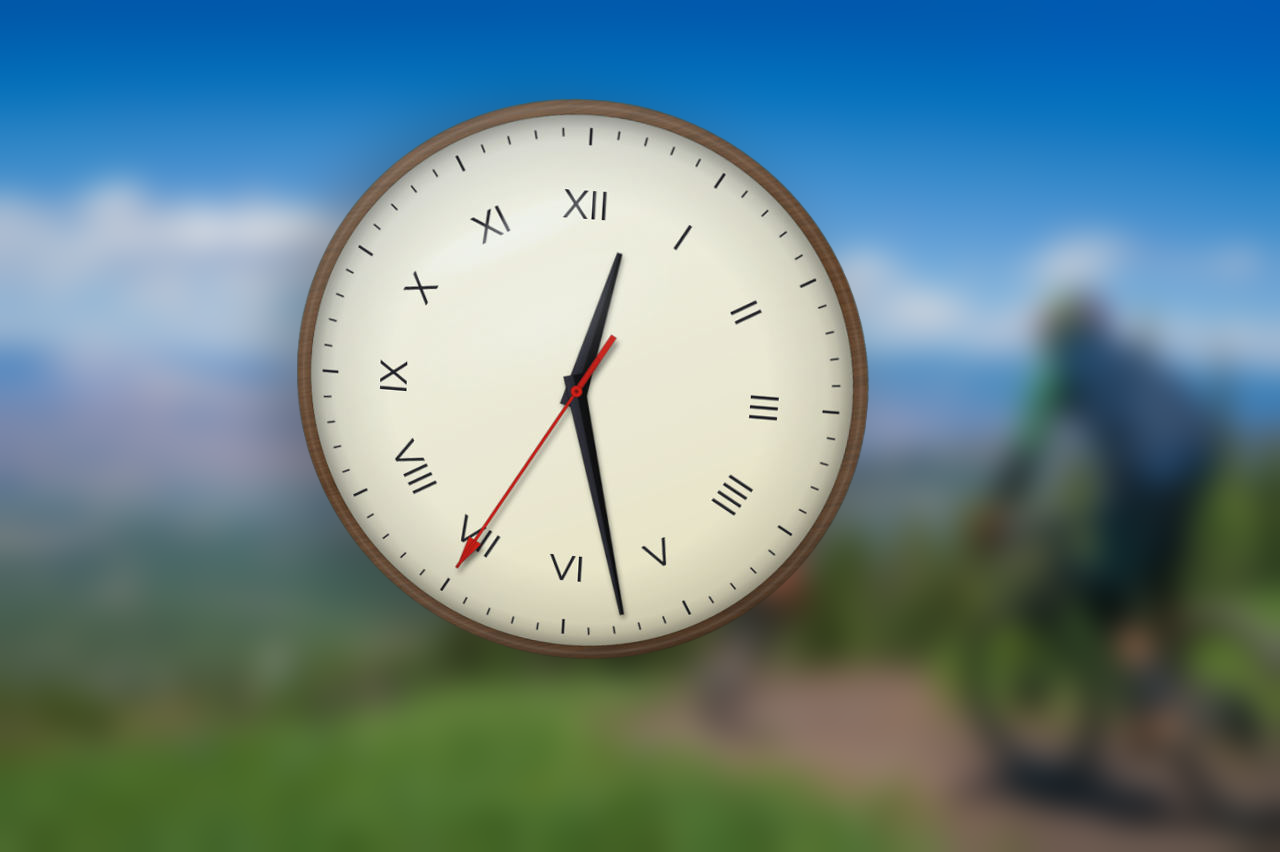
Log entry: {"hour": 12, "minute": 27, "second": 35}
